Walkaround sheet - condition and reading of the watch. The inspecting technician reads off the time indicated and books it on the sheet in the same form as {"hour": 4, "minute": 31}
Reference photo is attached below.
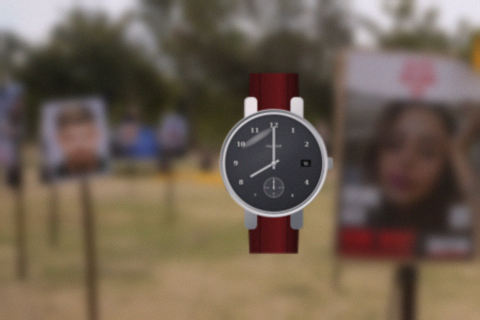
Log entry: {"hour": 8, "minute": 0}
